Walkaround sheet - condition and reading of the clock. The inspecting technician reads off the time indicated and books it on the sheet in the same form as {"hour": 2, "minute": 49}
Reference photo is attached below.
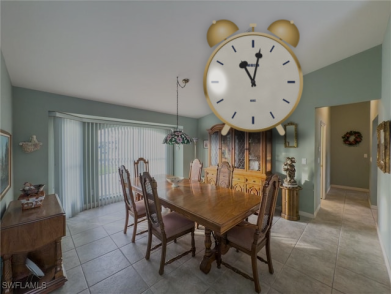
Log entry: {"hour": 11, "minute": 2}
